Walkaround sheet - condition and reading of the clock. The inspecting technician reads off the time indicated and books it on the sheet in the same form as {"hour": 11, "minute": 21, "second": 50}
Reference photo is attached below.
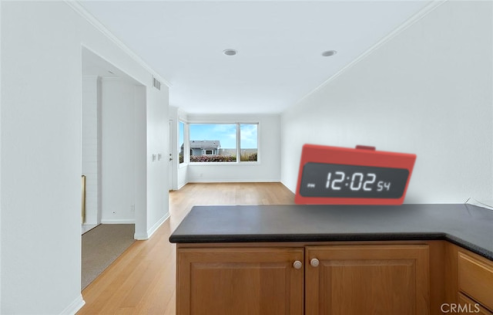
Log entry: {"hour": 12, "minute": 2, "second": 54}
